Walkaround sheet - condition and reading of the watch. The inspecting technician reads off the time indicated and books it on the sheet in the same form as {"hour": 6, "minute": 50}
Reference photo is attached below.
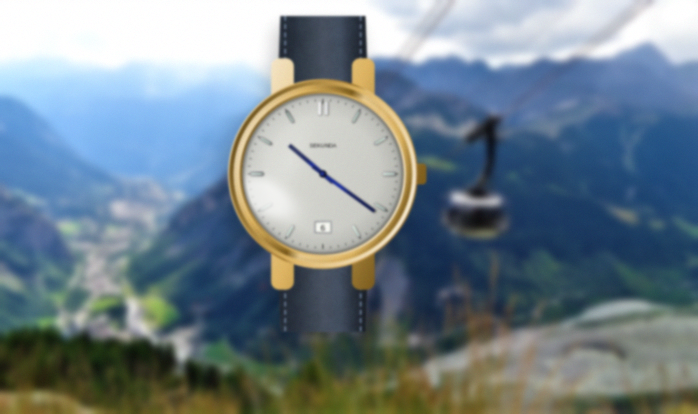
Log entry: {"hour": 10, "minute": 21}
